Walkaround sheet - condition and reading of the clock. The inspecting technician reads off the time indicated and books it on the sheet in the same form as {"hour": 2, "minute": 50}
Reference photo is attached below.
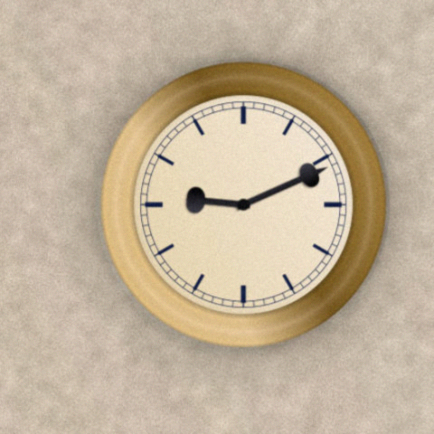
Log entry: {"hour": 9, "minute": 11}
